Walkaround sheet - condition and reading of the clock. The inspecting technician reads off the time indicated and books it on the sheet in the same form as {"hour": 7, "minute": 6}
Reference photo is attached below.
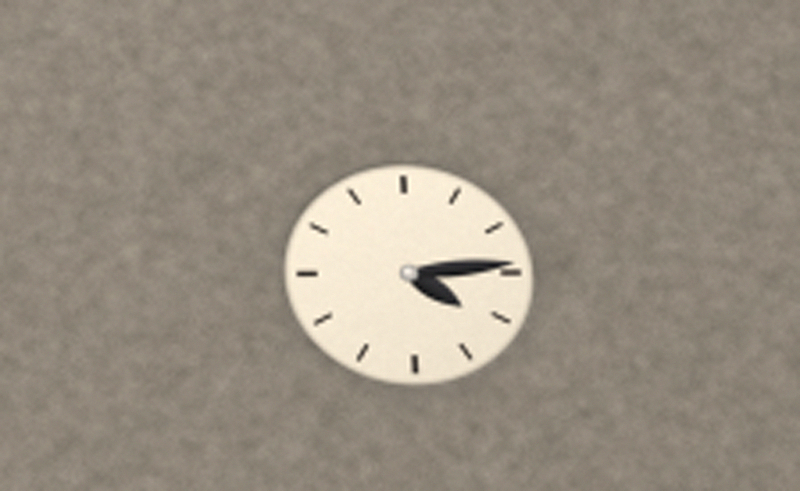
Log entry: {"hour": 4, "minute": 14}
